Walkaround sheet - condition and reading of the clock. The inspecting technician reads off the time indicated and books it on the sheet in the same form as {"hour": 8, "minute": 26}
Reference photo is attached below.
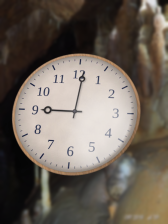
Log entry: {"hour": 9, "minute": 1}
